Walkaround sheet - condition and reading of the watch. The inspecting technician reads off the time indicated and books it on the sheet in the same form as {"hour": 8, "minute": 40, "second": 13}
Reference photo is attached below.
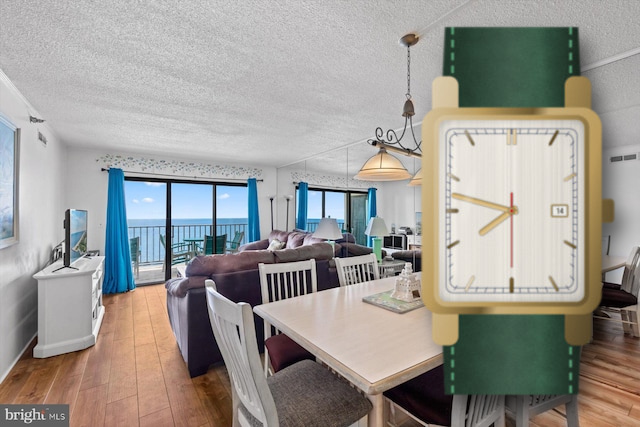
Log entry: {"hour": 7, "minute": 47, "second": 30}
